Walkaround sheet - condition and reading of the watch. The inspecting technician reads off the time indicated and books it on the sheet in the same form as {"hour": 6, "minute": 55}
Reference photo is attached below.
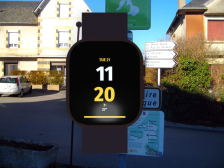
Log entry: {"hour": 11, "minute": 20}
